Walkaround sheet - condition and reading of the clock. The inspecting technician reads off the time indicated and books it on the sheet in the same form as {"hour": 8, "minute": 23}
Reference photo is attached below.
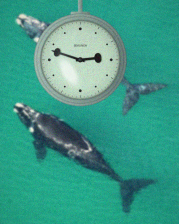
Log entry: {"hour": 2, "minute": 48}
